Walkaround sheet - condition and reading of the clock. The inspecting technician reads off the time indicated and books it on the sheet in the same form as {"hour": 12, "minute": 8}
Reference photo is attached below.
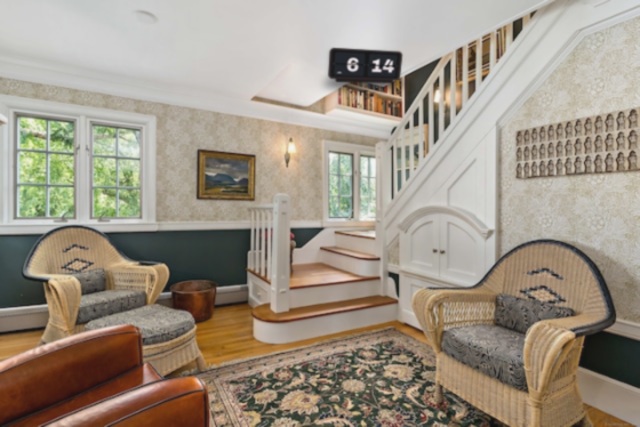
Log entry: {"hour": 6, "minute": 14}
